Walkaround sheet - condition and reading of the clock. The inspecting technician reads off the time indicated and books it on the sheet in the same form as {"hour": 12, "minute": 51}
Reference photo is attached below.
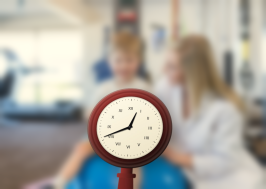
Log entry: {"hour": 12, "minute": 41}
